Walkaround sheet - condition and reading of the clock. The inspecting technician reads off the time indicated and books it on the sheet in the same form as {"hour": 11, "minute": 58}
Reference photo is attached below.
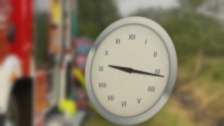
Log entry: {"hour": 9, "minute": 16}
